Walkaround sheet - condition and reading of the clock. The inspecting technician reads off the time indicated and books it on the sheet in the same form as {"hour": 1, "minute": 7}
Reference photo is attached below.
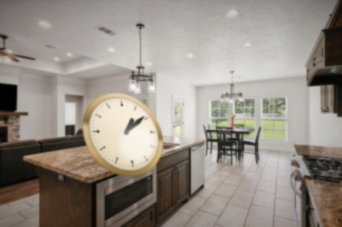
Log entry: {"hour": 1, "minute": 9}
